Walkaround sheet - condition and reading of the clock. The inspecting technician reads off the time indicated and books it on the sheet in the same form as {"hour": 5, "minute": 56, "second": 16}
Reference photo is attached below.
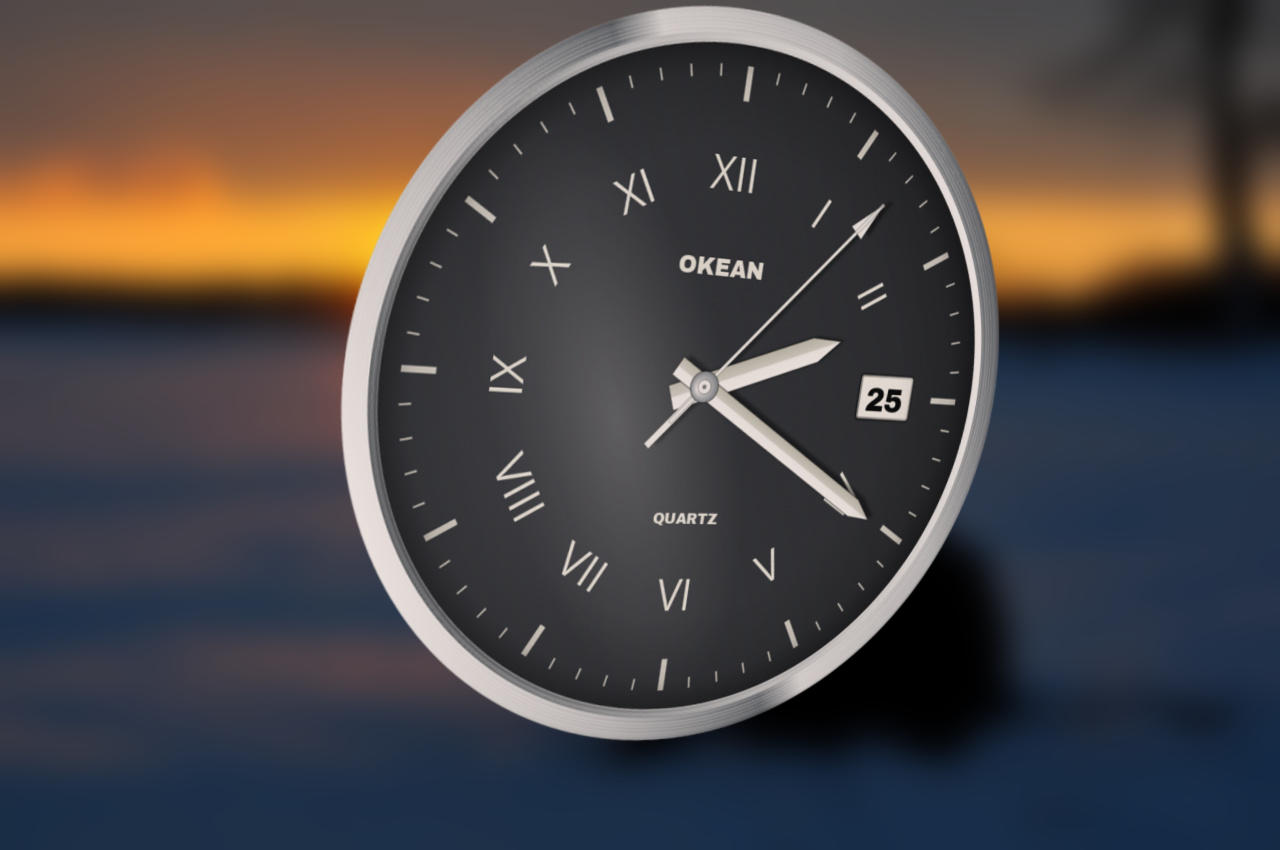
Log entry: {"hour": 2, "minute": 20, "second": 7}
